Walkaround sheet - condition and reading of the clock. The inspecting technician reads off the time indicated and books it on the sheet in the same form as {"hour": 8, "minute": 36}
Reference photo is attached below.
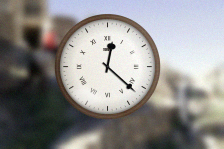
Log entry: {"hour": 12, "minute": 22}
